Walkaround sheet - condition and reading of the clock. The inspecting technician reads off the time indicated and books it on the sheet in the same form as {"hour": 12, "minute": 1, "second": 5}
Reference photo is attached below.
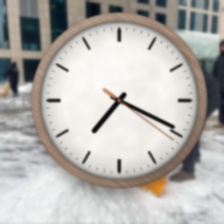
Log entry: {"hour": 7, "minute": 19, "second": 21}
